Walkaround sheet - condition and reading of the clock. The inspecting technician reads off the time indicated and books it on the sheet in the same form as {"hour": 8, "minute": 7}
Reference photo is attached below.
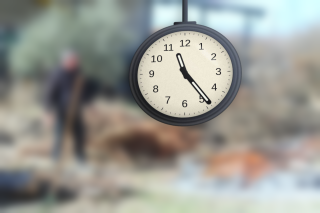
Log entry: {"hour": 11, "minute": 24}
